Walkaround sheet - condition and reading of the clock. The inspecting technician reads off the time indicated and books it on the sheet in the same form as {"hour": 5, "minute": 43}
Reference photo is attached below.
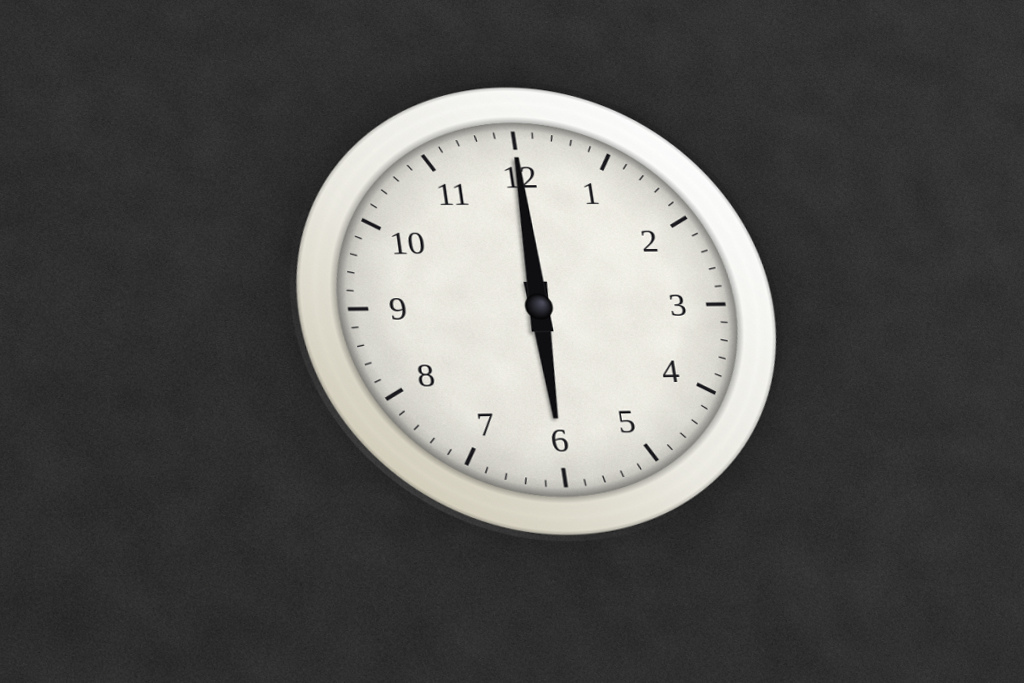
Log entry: {"hour": 6, "minute": 0}
